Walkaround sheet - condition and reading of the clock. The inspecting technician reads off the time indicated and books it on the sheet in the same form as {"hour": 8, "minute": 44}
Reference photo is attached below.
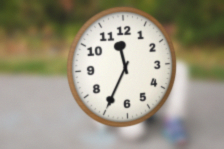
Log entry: {"hour": 11, "minute": 35}
